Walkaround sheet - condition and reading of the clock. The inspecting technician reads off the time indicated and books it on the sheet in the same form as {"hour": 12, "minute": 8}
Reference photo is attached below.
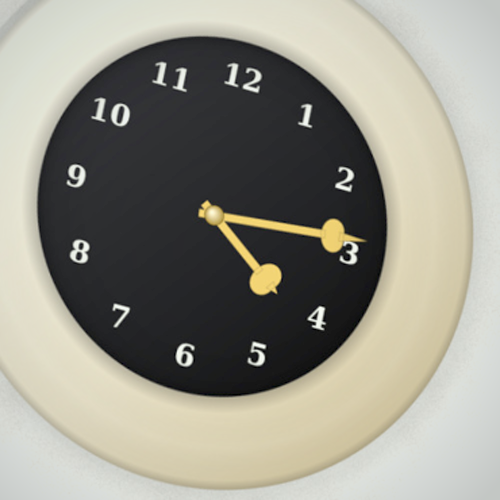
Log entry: {"hour": 4, "minute": 14}
